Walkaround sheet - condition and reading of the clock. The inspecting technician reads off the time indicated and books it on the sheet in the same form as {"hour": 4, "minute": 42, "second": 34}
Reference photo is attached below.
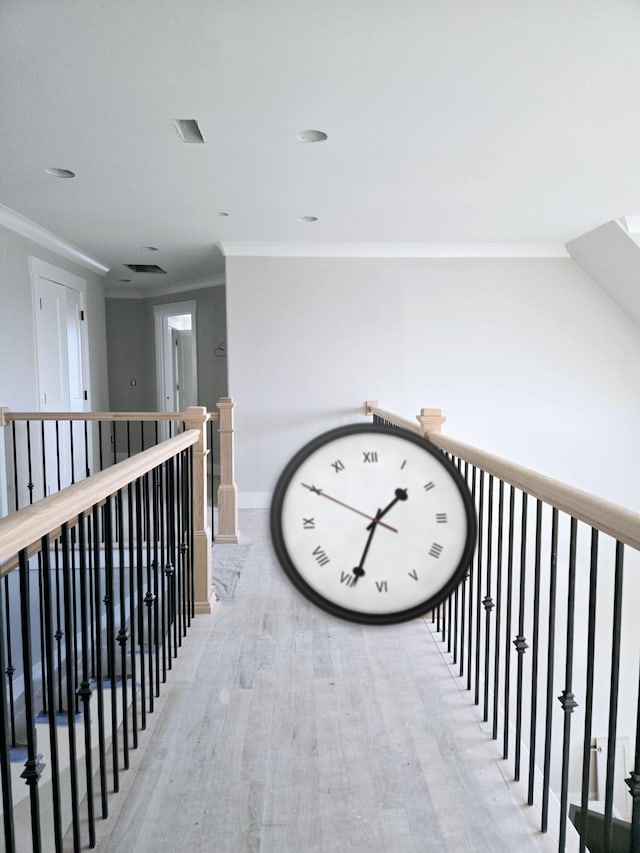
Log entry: {"hour": 1, "minute": 33, "second": 50}
